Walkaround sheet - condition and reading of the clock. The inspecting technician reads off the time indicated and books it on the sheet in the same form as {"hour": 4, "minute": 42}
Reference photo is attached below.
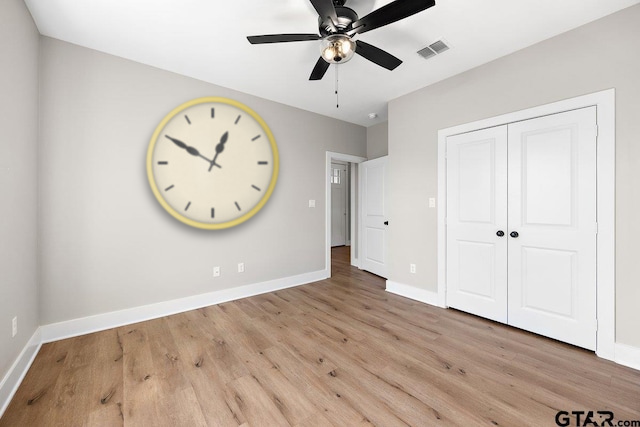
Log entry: {"hour": 12, "minute": 50}
